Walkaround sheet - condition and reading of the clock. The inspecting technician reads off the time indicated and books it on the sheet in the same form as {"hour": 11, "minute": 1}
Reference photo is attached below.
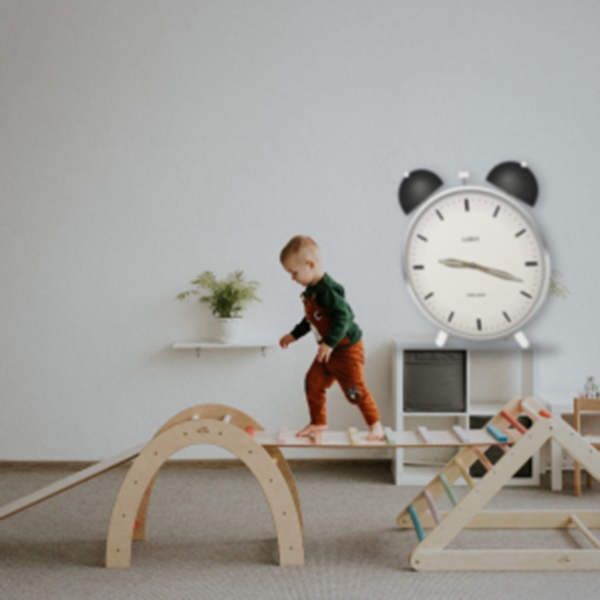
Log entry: {"hour": 9, "minute": 18}
